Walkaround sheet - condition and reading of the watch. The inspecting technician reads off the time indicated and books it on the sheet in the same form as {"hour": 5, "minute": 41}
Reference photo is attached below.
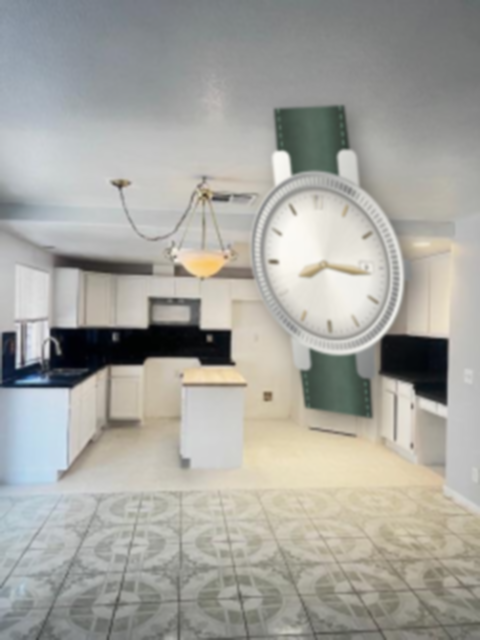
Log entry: {"hour": 8, "minute": 16}
